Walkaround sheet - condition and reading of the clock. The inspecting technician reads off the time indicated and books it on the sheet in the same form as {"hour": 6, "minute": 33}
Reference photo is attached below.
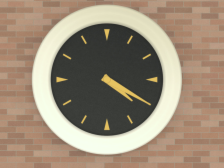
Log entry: {"hour": 4, "minute": 20}
